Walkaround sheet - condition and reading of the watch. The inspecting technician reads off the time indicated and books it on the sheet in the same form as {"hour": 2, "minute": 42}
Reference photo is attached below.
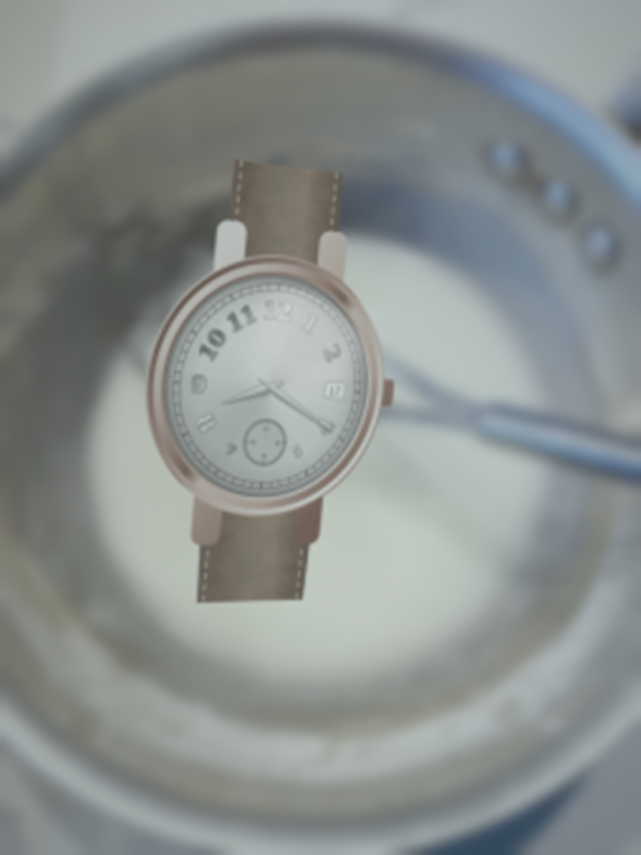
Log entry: {"hour": 8, "minute": 20}
